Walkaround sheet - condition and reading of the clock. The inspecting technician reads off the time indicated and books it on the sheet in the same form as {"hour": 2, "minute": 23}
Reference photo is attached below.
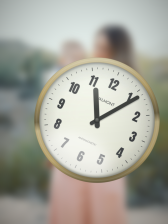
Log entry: {"hour": 11, "minute": 6}
